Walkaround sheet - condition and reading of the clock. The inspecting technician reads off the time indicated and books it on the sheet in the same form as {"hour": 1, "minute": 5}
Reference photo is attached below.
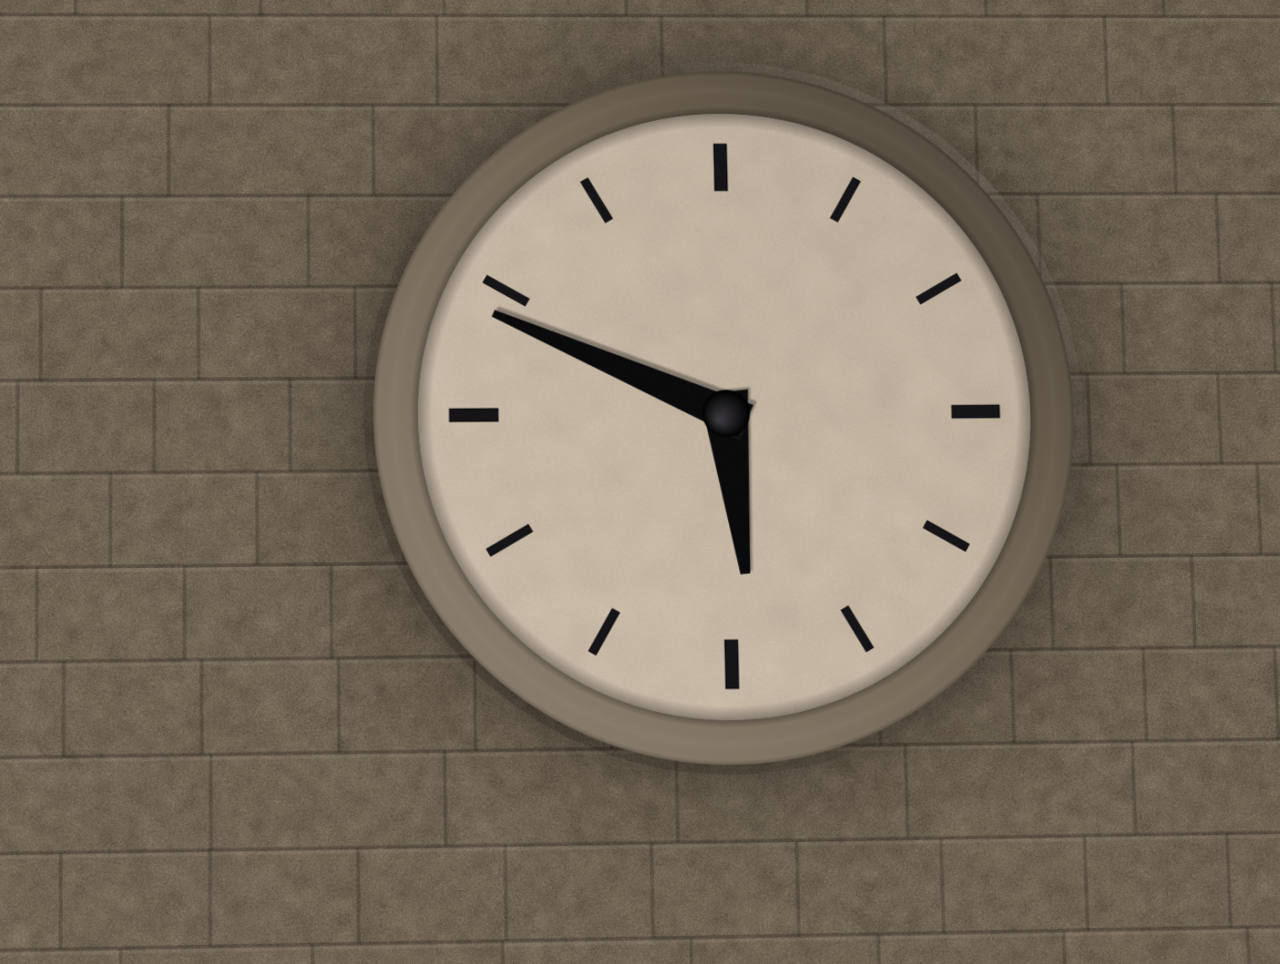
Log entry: {"hour": 5, "minute": 49}
